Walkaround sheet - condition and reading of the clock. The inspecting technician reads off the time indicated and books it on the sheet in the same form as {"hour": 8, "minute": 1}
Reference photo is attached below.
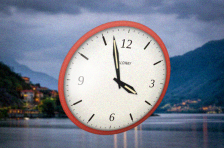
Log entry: {"hour": 3, "minute": 57}
